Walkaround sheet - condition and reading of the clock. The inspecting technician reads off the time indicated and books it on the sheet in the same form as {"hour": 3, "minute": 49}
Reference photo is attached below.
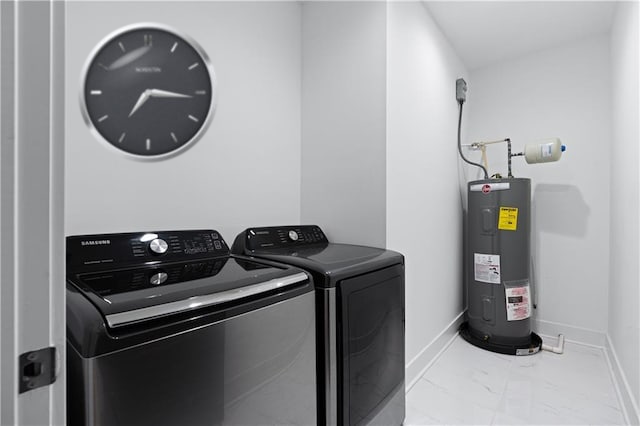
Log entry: {"hour": 7, "minute": 16}
